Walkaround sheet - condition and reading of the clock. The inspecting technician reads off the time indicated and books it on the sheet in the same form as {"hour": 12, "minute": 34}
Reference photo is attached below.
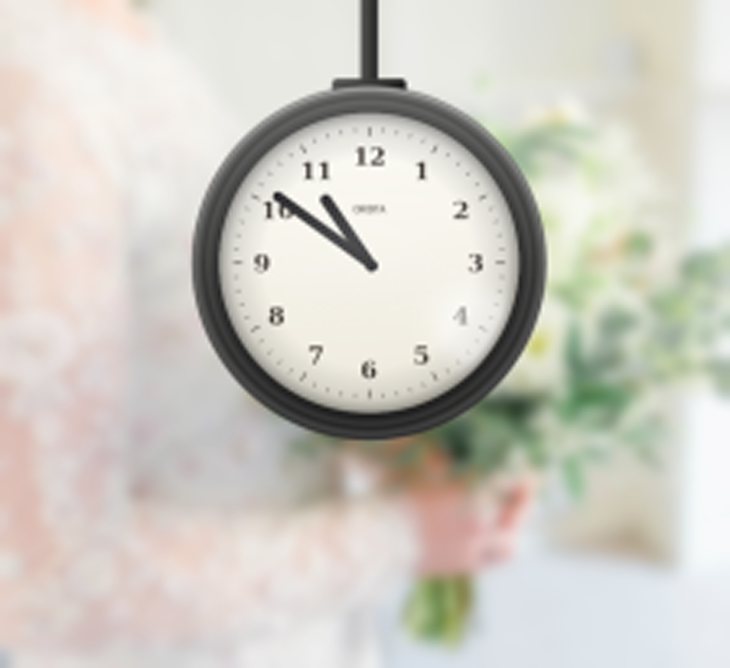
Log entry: {"hour": 10, "minute": 51}
